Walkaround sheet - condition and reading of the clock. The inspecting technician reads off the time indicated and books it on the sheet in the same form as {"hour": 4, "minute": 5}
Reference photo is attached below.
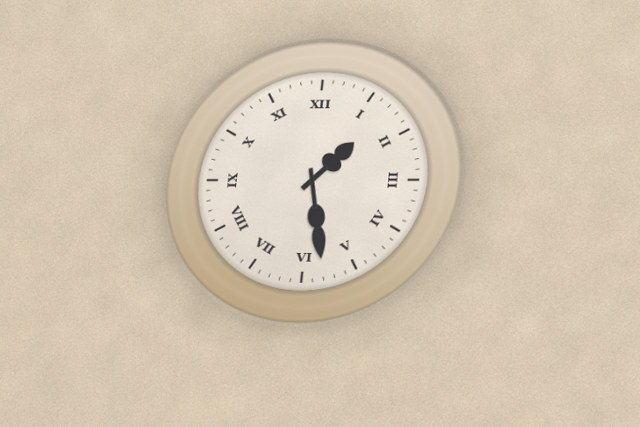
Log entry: {"hour": 1, "minute": 28}
